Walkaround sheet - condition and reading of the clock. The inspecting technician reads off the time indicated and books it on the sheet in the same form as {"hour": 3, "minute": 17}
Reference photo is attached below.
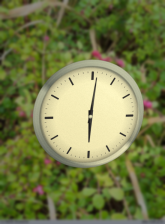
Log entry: {"hour": 6, "minute": 1}
